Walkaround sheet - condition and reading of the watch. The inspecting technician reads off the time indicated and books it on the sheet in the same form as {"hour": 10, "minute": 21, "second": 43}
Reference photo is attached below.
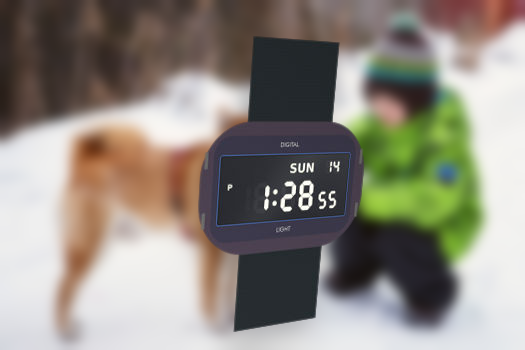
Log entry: {"hour": 1, "minute": 28, "second": 55}
